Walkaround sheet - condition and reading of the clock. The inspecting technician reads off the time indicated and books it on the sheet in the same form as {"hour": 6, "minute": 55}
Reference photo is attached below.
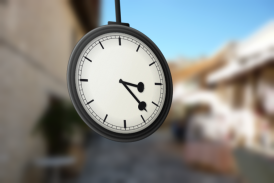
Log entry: {"hour": 3, "minute": 23}
